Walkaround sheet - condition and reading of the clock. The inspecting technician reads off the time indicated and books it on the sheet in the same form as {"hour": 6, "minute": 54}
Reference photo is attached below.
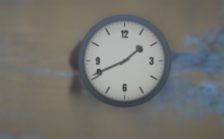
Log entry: {"hour": 1, "minute": 41}
